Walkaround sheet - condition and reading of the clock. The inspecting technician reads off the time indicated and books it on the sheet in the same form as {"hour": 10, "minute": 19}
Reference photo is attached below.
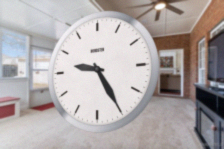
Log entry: {"hour": 9, "minute": 25}
